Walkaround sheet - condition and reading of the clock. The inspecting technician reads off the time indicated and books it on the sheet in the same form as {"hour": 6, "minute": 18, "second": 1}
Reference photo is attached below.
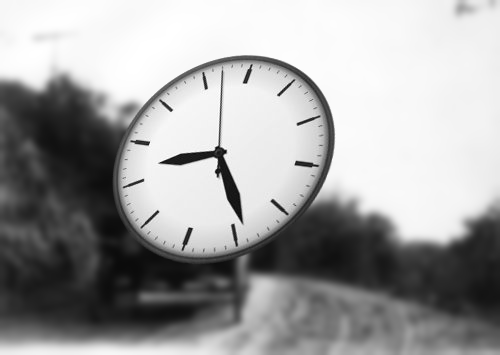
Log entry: {"hour": 8, "minute": 23, "second": 57}
